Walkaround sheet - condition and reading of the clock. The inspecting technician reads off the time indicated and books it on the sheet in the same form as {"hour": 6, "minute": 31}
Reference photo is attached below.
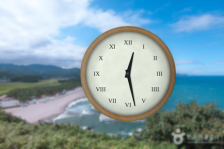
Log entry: {"hour": 12, "minute": 28}
